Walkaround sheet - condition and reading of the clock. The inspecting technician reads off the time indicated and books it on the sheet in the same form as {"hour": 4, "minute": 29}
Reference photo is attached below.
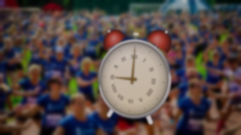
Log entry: {"hour": 9, "minute": 0}
